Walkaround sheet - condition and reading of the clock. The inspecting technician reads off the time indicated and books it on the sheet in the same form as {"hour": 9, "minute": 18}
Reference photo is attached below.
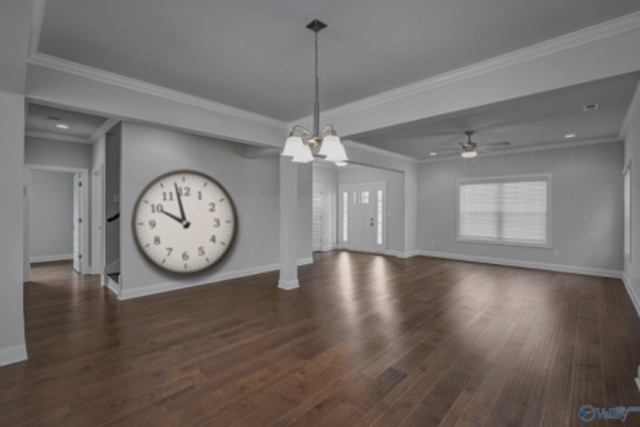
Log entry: {"hour": 9, "minute": 58}
